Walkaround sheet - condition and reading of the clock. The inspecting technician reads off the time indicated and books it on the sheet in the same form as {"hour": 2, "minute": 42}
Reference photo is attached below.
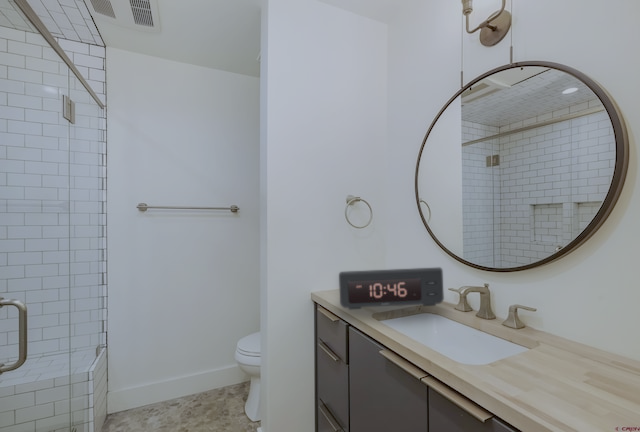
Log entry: {"hour": 10, "minute": 46}
